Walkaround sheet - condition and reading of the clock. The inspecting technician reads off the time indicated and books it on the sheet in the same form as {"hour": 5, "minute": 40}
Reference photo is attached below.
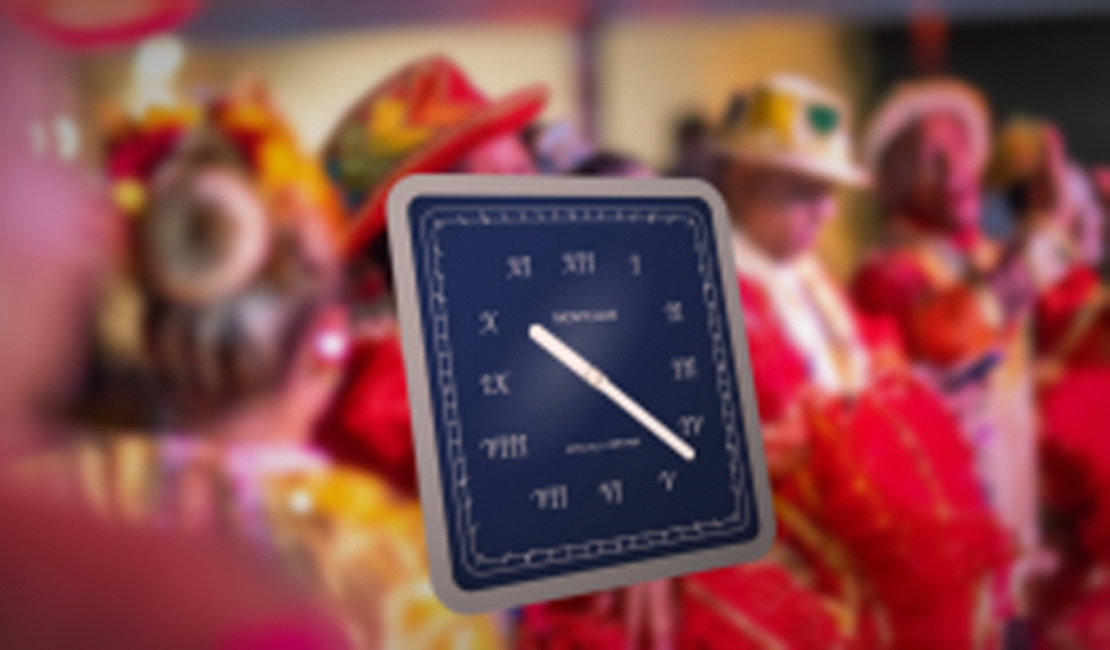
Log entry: {"hour": 10, "minute": 22}
